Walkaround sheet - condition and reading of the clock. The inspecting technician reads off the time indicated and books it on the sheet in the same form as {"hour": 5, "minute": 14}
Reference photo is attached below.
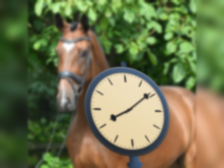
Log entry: {"hour": 8, "minute": 9}
